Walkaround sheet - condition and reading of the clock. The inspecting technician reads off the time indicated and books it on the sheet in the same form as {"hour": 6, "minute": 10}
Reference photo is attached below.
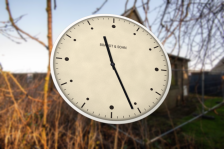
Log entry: {"hour": 11, "minute": 26}
